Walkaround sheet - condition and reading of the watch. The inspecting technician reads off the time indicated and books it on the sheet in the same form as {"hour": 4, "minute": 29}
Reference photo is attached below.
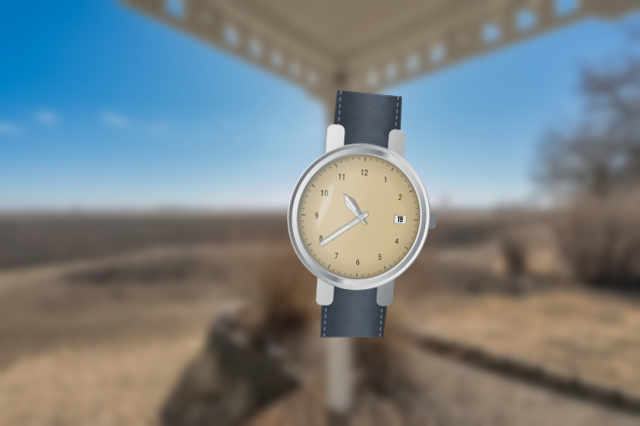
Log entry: {"hour": 10, "minute": 39}
